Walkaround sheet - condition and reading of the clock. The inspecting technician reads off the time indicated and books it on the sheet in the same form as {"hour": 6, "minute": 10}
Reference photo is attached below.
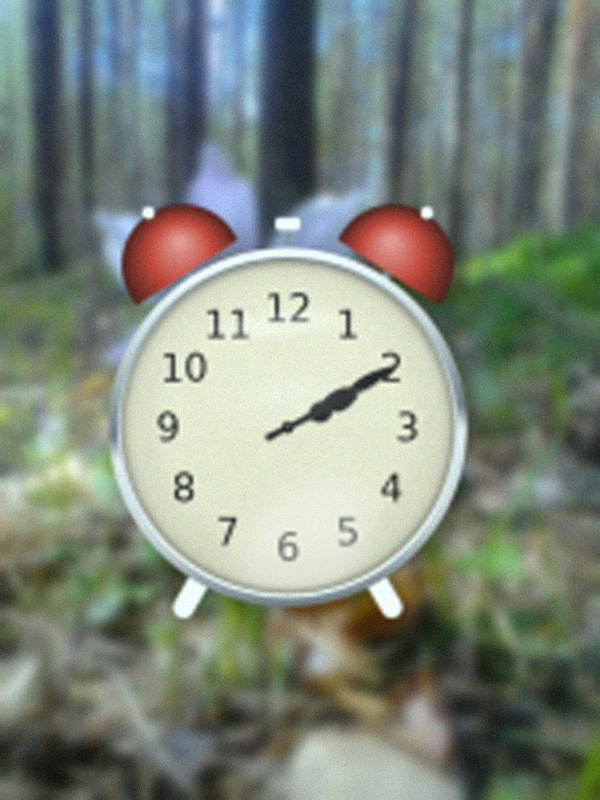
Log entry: {"hour": 2, "minute": 10}
